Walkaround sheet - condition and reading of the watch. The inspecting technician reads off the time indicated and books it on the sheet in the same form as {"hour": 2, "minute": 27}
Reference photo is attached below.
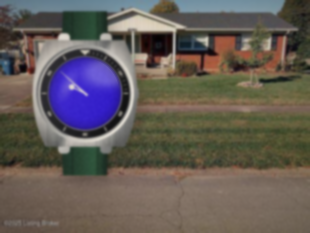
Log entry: {"hour": 9, "minute": 52}
